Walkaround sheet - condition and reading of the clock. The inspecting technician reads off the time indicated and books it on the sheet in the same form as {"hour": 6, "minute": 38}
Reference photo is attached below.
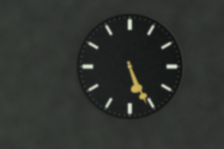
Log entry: {"hour": 5, "minute": 26}
